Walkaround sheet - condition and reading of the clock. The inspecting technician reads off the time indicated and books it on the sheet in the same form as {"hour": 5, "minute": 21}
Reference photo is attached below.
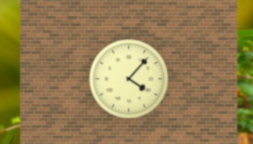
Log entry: {"hour": 4, "minute": 7}
